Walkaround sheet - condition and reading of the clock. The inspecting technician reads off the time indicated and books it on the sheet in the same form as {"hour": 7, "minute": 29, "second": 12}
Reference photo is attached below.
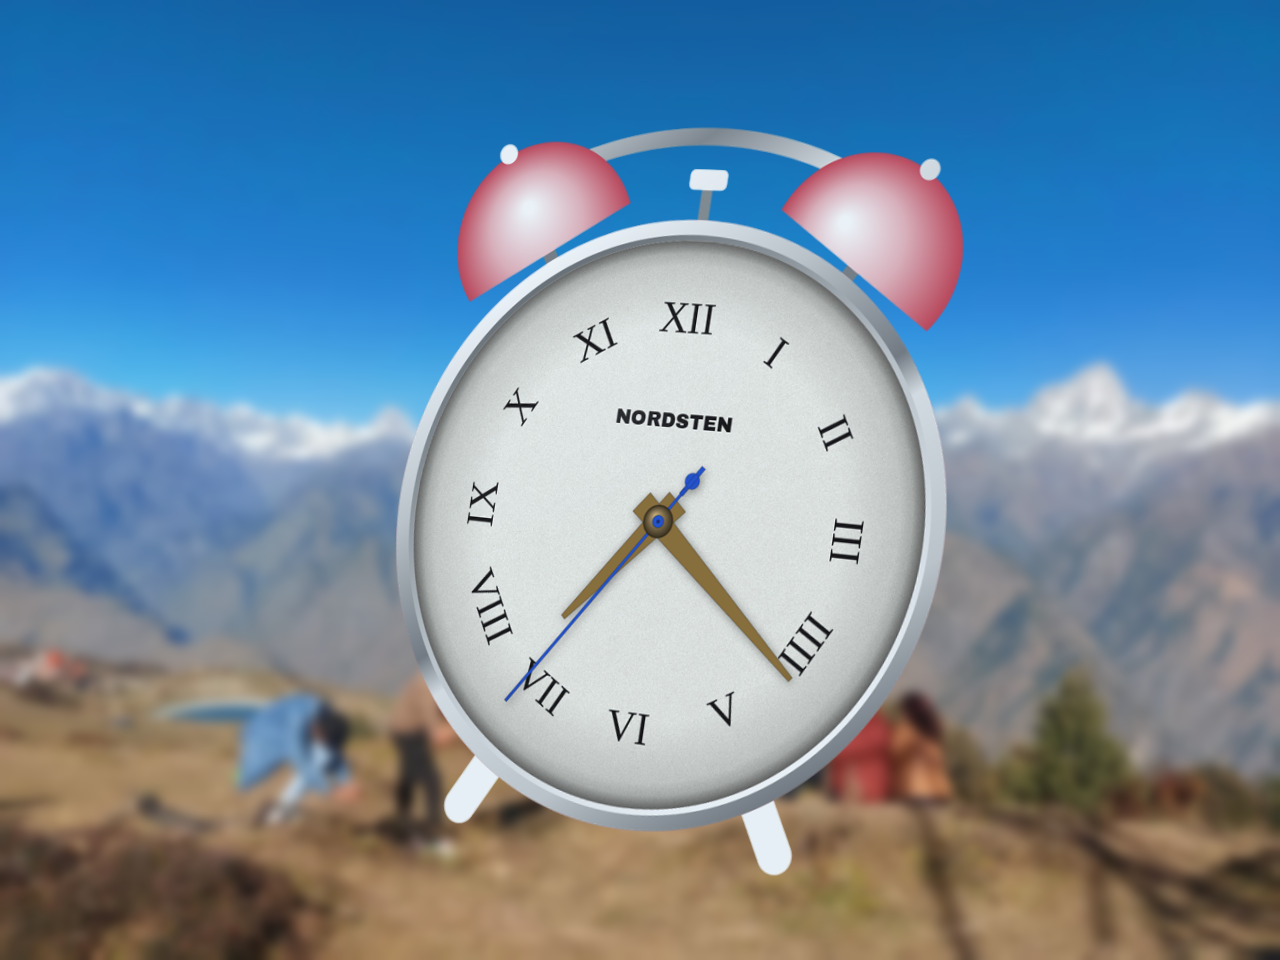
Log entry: {"hour": 7, "minute": 21, "second": 36}
